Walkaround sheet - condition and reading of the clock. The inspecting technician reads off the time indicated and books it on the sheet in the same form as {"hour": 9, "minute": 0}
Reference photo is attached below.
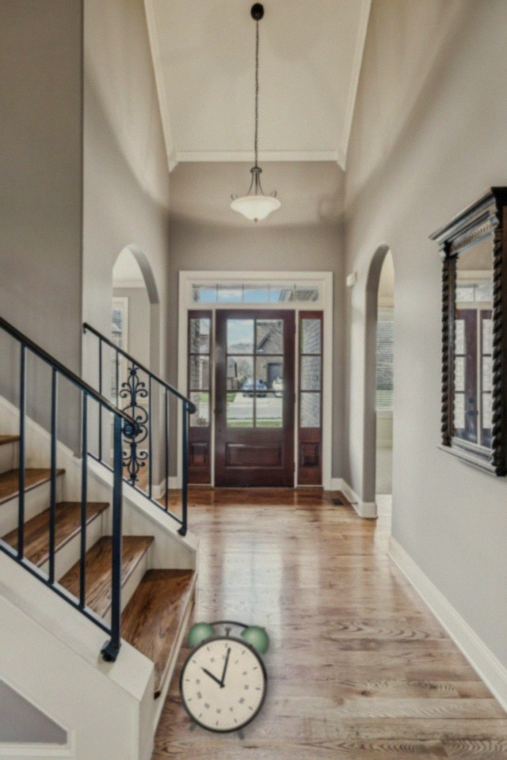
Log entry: {"hour": 10, "minute": 1}
